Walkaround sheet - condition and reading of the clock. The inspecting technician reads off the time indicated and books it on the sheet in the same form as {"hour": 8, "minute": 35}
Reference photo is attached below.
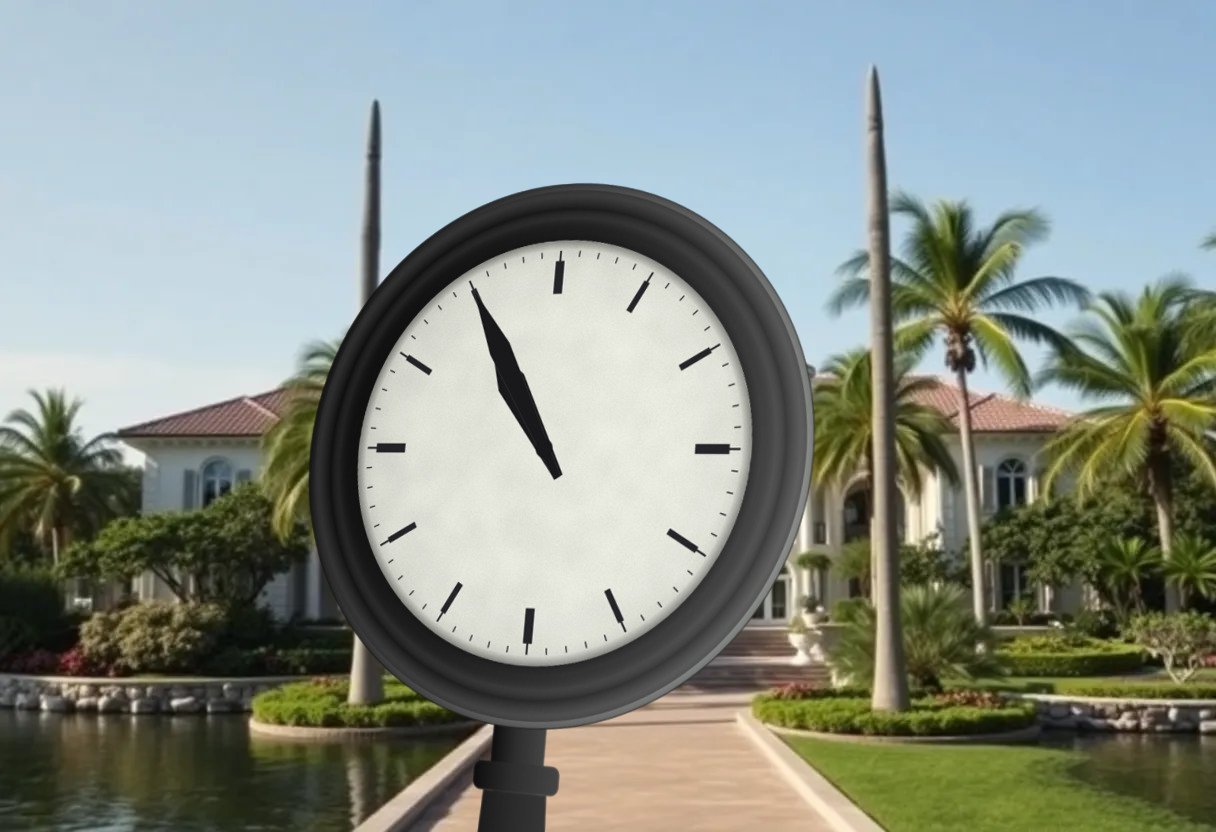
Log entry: {"hour": 10, "minute": 55}
